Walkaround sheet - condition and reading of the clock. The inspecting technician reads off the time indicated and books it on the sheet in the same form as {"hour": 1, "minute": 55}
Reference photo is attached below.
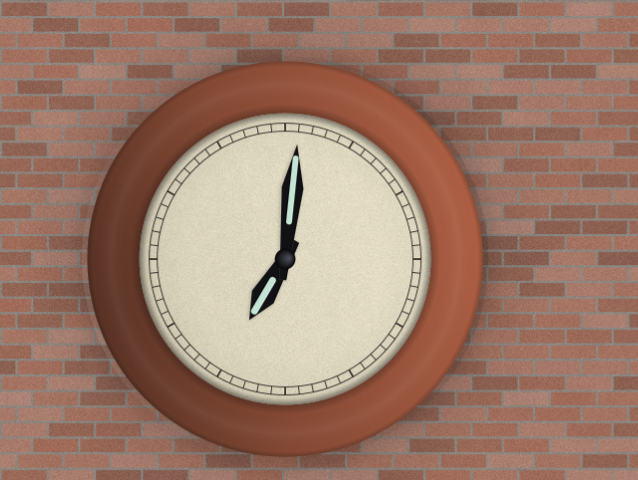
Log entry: {"hour": 7, "minute": 1}
